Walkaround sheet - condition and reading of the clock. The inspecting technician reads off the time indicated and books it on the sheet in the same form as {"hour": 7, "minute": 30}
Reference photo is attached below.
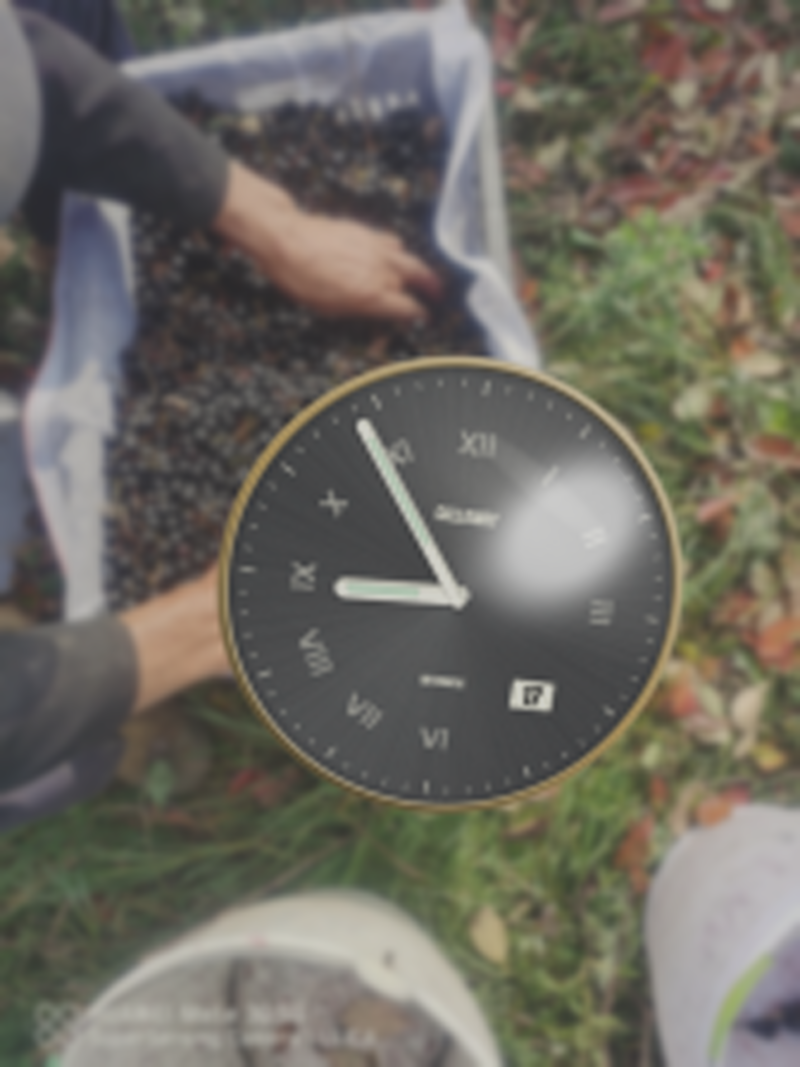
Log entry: {"hour": 8, "minute": 54}
